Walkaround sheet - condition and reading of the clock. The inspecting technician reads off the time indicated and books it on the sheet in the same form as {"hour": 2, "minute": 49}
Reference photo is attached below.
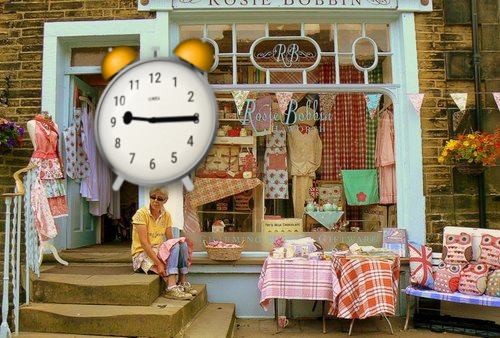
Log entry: {"hour": 9, "minute": 15}
